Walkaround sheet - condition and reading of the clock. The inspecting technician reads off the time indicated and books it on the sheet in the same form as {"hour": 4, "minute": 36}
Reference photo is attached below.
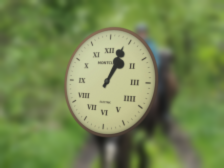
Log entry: {"hour": 1, "minute": 4}
